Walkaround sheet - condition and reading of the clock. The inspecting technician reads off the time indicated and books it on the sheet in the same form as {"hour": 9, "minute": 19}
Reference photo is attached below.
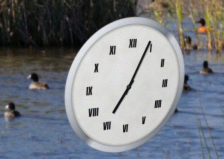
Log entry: {"hour": 7, "minute": 4}
